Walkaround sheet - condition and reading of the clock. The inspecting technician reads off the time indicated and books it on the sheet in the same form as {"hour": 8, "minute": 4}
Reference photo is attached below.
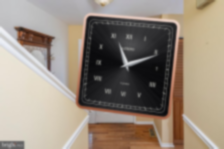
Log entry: {"hour": 11, "minute": 11}
